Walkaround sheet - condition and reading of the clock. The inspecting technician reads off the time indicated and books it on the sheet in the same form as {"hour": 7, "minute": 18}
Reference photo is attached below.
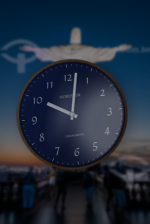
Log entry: {"hour": 10, "minute": 2}
